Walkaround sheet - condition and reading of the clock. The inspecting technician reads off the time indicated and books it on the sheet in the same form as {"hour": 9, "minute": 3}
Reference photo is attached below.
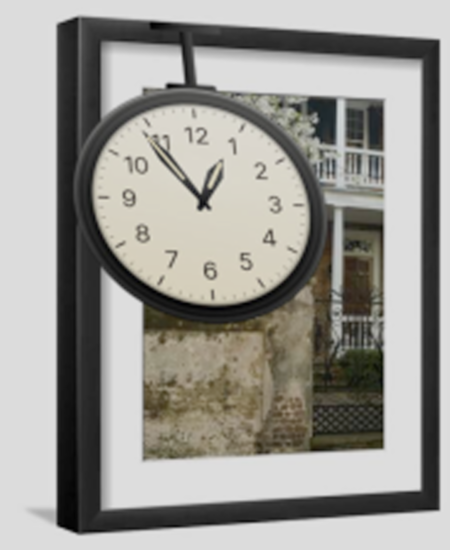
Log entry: {"hour": 12, "minute": 54}
